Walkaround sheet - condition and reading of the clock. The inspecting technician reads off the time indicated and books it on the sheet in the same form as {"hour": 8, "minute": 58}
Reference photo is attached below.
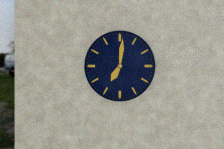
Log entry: {"hour": 7, "minute": 1}
